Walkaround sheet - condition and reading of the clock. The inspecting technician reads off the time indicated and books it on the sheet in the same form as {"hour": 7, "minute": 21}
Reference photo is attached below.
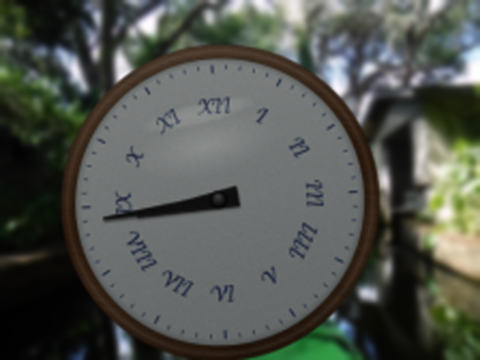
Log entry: {"hour": 8, "minute": 44}
